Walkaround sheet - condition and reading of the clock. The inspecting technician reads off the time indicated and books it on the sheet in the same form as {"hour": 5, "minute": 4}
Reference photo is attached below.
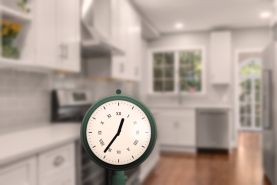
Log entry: {"hour": 12, "minute": 36}
